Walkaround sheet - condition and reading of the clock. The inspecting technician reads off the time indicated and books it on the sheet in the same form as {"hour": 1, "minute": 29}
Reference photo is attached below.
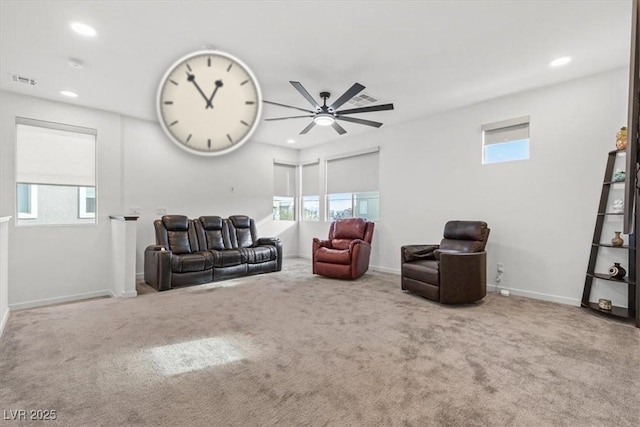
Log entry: {"hour": 12, "minute": 54}
